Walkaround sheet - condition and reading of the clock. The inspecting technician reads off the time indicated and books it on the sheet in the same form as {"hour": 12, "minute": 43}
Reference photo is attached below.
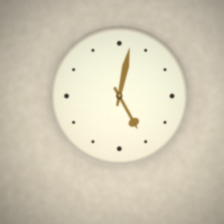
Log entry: {"hour": 5, "minute": 2}
